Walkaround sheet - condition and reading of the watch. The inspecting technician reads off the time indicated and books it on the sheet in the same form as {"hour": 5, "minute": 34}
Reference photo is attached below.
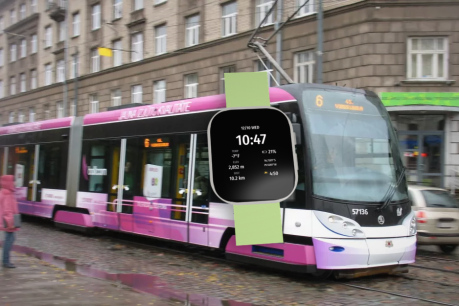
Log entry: {"hour": 10, "minute": 47}
